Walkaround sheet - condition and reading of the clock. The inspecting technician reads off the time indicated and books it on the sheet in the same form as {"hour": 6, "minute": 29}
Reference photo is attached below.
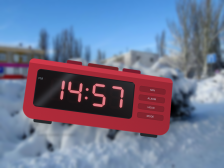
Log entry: {"hour": 14, "minute": 57}
